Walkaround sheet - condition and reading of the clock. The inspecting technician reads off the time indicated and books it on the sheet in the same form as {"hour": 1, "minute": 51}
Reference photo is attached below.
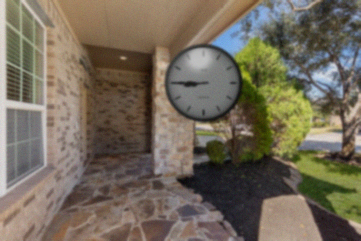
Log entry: {"hour": 8, "minute": 45}
